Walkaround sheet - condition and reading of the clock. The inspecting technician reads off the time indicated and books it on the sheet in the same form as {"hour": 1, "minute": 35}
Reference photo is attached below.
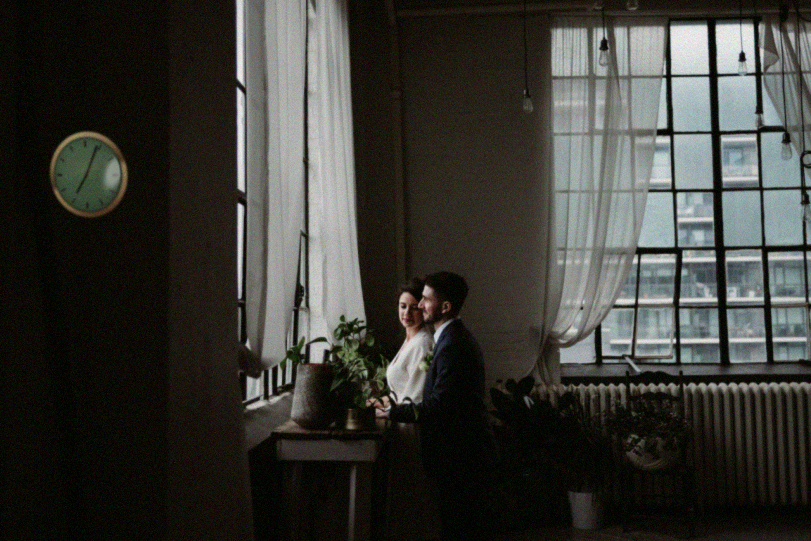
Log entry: {"hour": 7, "minute": 4}
